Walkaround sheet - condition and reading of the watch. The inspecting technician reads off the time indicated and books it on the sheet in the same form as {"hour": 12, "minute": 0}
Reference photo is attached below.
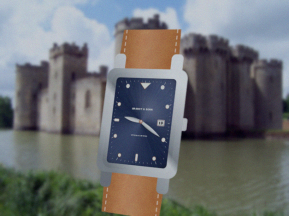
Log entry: {"hour": 9, "minute": 20}
